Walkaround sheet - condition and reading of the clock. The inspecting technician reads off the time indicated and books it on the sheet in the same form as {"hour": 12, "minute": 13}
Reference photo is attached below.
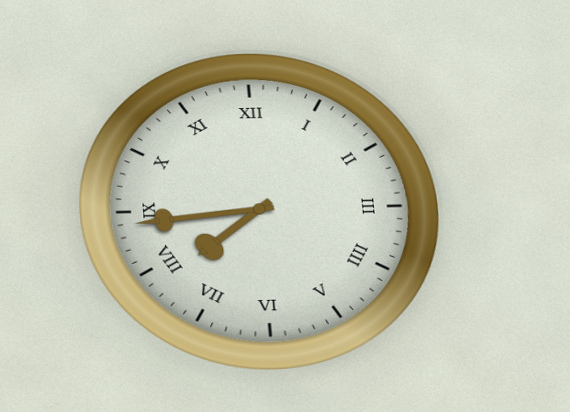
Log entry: {"hour": 7, "minute": 44}
